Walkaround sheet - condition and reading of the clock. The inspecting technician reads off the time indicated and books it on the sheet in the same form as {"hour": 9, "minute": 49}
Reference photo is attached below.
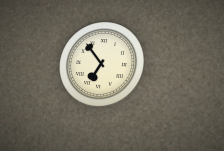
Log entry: {"hour": 6, "minute": 53}
